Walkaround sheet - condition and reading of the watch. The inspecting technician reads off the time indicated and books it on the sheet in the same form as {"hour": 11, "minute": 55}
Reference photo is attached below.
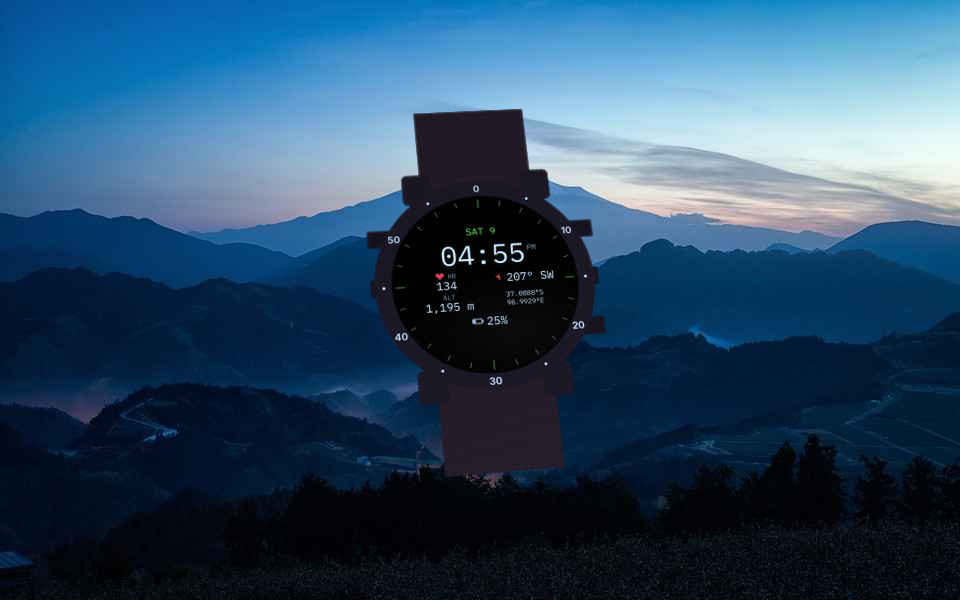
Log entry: {"hour": 4, "minute": 55}
